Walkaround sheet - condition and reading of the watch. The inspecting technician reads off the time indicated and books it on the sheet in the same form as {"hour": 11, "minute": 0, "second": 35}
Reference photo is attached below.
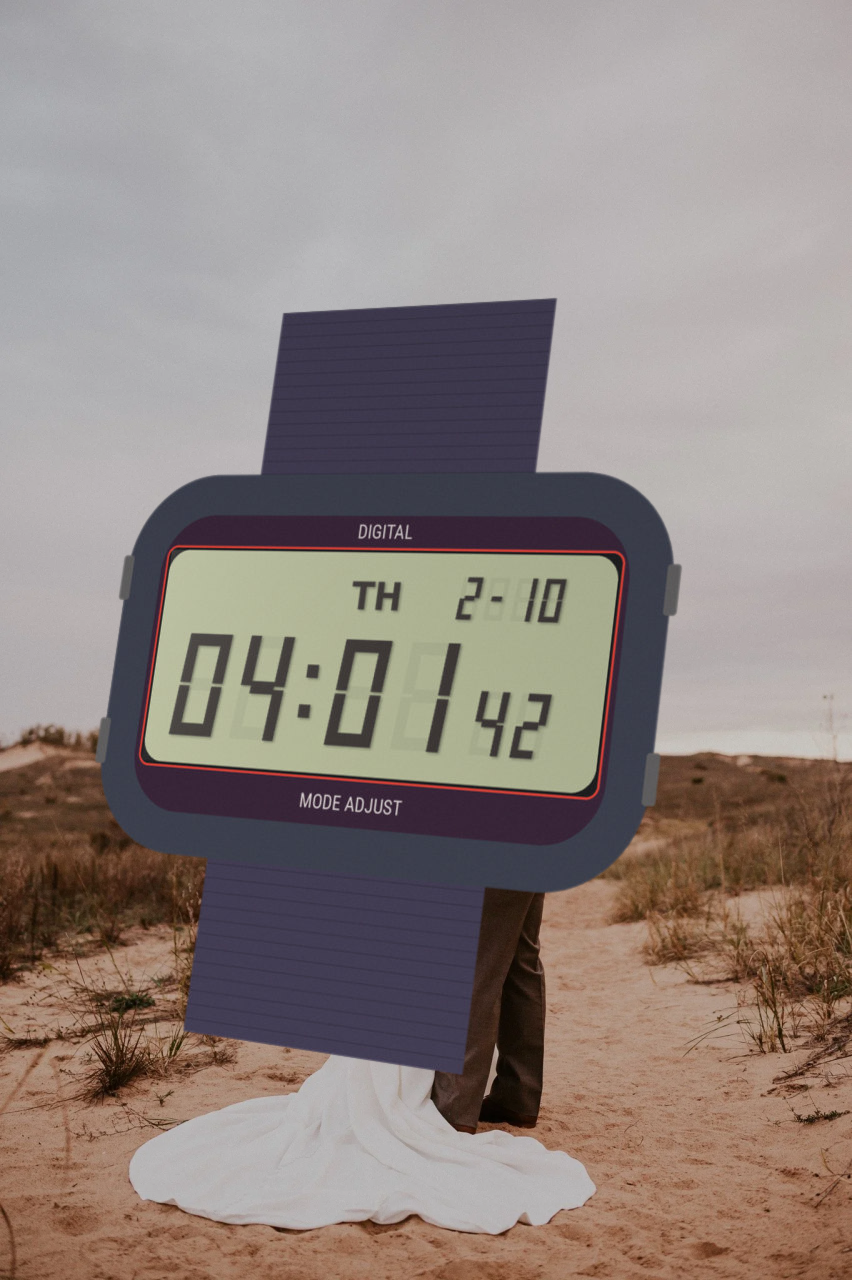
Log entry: {"hour": 4, "minute": 1, "second": 42}
